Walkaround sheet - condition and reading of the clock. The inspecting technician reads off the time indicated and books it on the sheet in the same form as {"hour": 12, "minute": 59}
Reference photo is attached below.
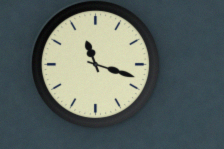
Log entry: {"hour": 11, "minute": 18}
